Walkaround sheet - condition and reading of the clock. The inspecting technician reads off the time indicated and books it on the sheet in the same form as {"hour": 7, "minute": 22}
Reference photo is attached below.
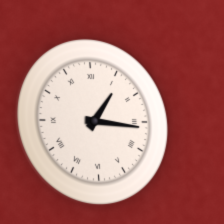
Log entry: {"hour": 1, "minute": 16}
